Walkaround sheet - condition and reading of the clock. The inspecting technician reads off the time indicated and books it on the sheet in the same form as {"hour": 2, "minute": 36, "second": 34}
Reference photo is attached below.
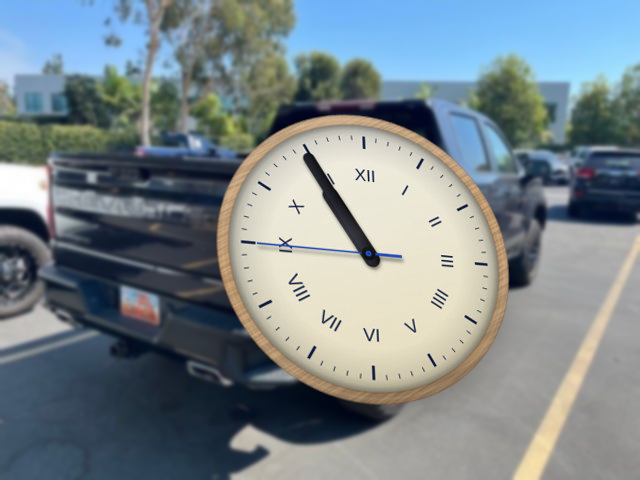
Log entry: {"hour": 10, "minute": 54, "second": 45}
